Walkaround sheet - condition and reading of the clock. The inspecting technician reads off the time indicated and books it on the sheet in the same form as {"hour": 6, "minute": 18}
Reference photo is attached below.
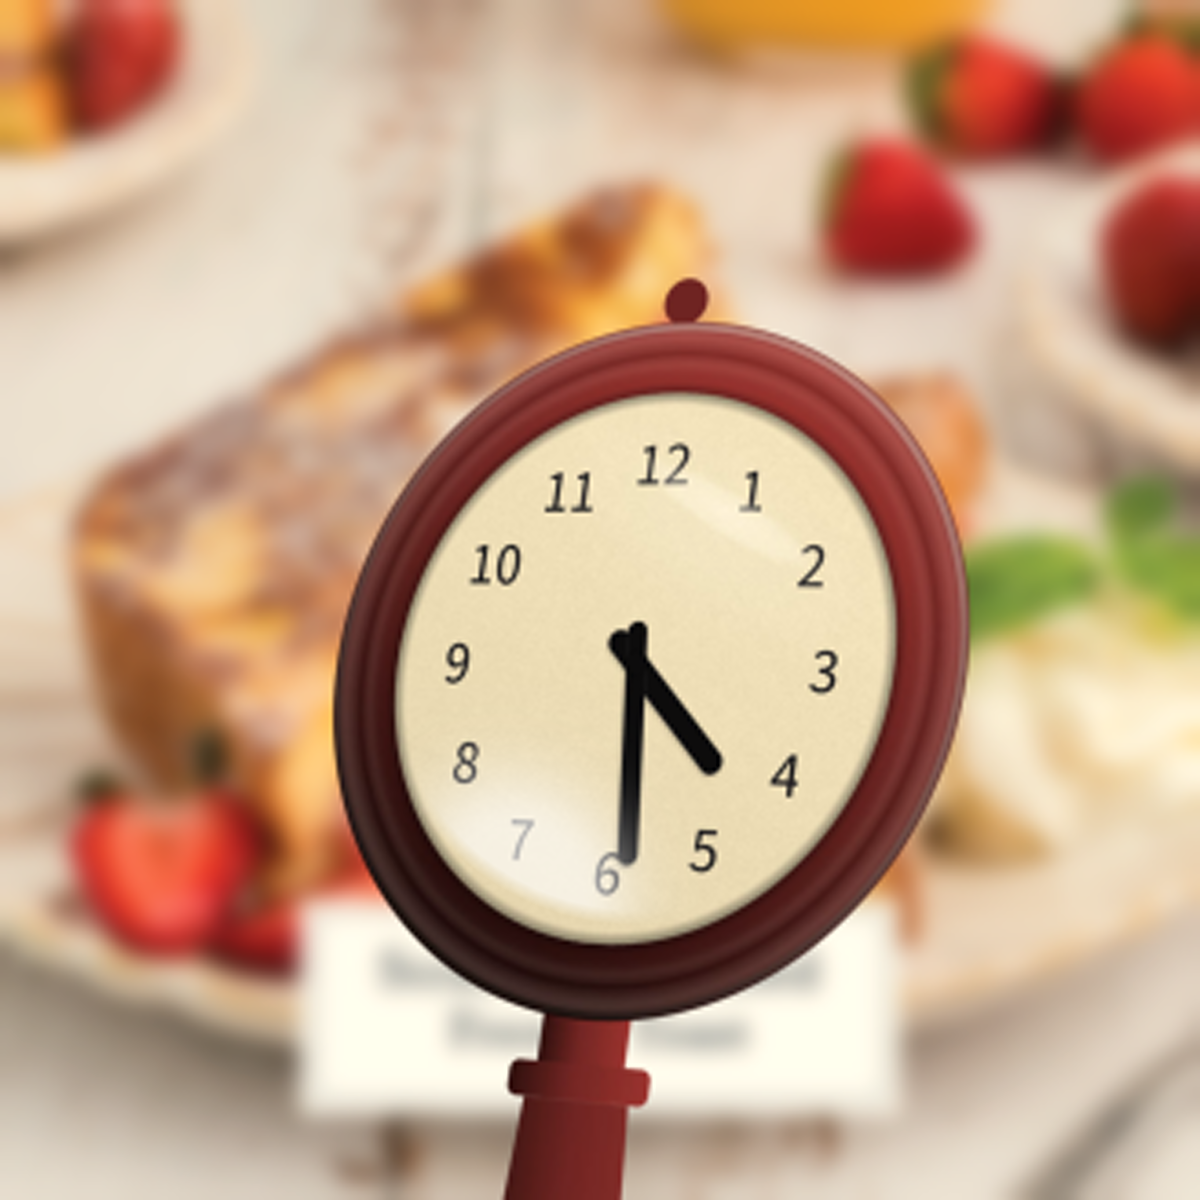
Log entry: {"hour": 4, "minute": 29}
